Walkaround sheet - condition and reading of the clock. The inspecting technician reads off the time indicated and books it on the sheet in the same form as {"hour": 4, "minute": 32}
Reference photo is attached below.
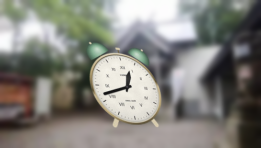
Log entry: {"hour": 12, "minute": 42}
